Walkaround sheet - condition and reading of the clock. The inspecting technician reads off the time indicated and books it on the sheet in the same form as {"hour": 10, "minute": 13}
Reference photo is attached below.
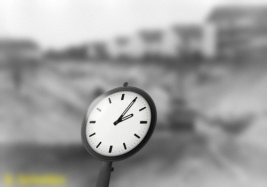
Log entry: {"hour": 2, "minute": 5}
